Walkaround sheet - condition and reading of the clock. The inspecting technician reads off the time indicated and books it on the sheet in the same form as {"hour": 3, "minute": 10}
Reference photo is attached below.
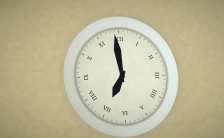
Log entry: {"hour": 6, "minute": 59}
